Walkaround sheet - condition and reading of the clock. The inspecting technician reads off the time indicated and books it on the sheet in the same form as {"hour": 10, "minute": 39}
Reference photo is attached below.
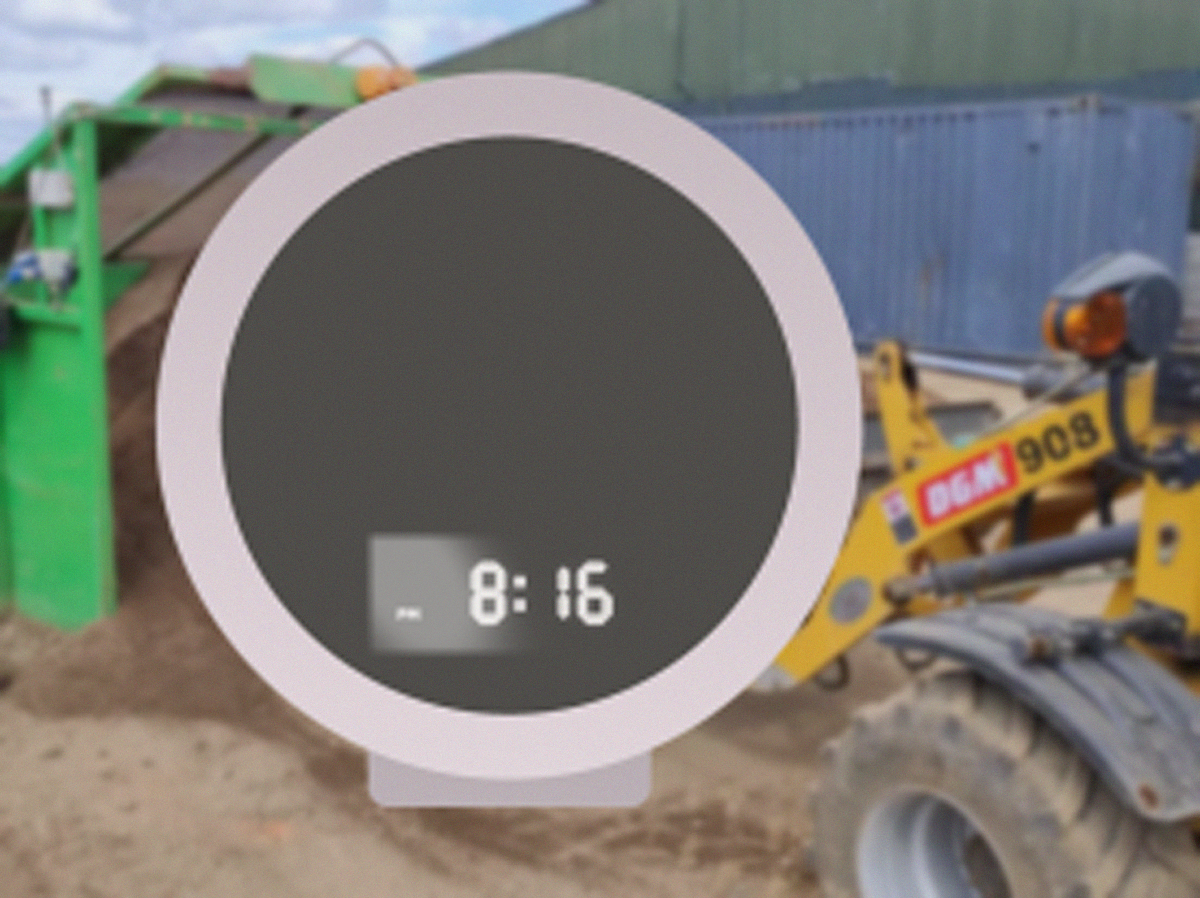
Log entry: {"hour": 8, "minute": 16}
